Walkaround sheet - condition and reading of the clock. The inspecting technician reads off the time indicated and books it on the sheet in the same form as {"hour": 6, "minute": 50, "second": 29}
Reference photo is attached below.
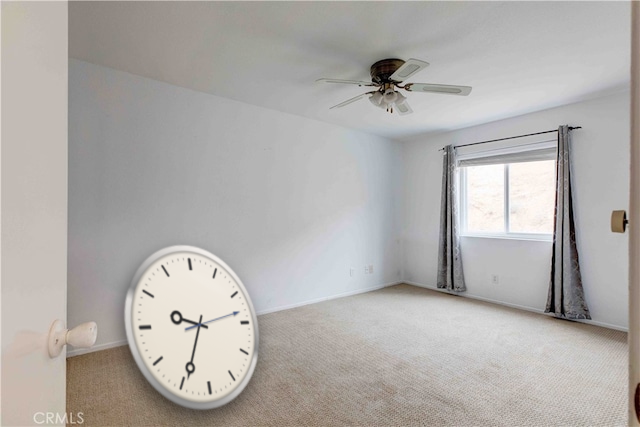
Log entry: {"hour": 9, "minute": 34, "second": 13}
